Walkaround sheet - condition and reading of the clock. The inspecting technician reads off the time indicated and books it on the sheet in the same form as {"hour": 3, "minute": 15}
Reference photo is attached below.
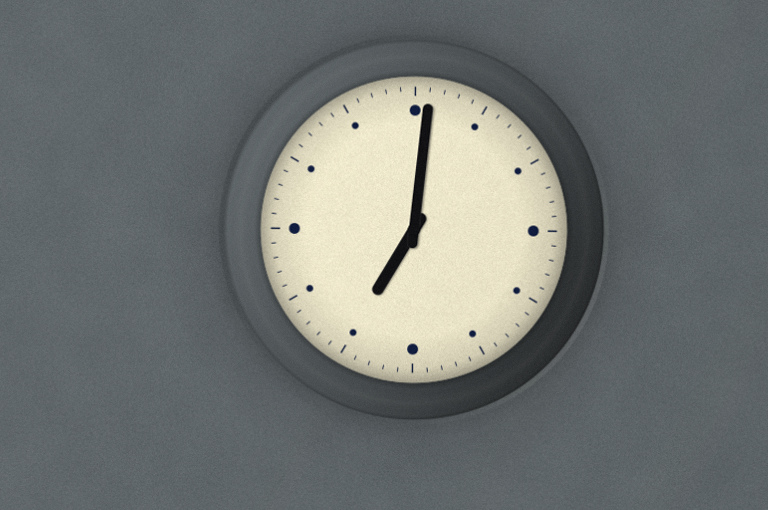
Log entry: {"hour": 7, "minute": 1}
